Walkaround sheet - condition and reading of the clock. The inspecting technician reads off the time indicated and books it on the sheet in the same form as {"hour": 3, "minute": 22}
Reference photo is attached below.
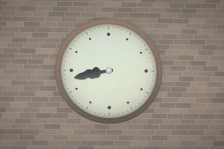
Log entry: {"hour": 8, "minute": 43}
